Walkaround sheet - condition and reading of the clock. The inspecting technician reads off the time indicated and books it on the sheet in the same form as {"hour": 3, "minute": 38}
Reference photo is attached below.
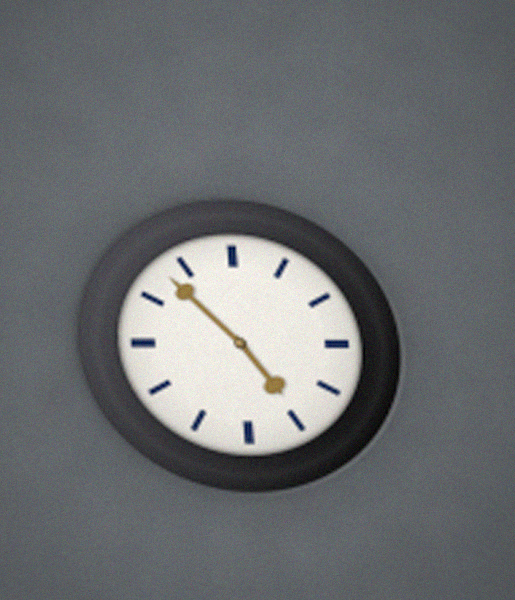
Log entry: {"hour": 4, "minute": 53}
